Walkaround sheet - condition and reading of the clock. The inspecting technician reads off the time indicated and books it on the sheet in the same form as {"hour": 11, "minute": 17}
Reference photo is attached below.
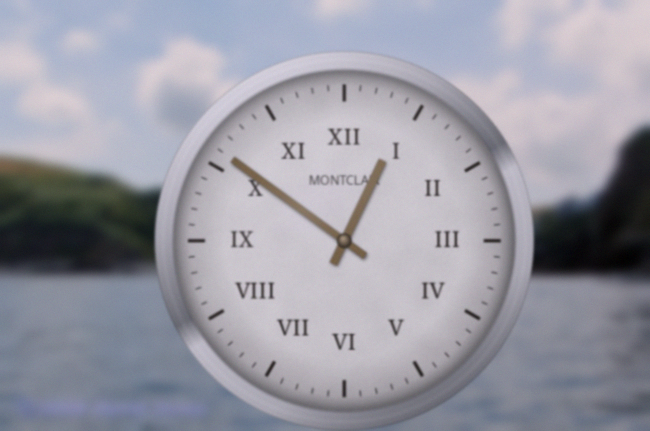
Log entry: {"hour": 12, "minute": 51}
